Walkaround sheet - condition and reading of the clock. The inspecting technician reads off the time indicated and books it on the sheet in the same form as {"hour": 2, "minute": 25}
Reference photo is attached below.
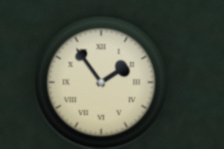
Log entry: {"hour": 1, "minute": 54}
